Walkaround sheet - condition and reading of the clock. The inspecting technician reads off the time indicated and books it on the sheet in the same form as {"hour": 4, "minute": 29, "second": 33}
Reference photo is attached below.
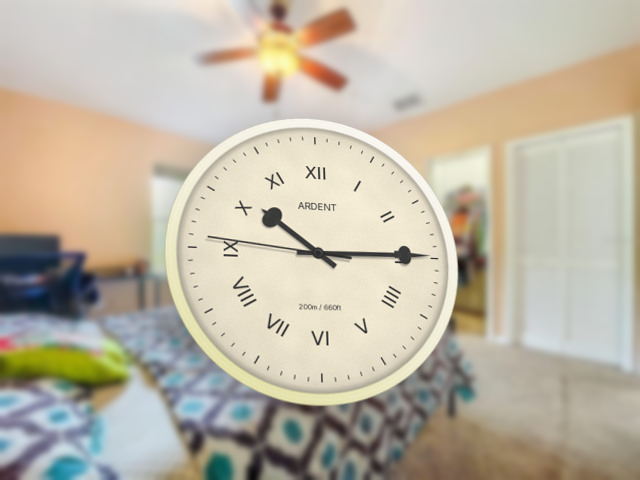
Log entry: {"hour": 10, "minute": 14, "second": 46}
